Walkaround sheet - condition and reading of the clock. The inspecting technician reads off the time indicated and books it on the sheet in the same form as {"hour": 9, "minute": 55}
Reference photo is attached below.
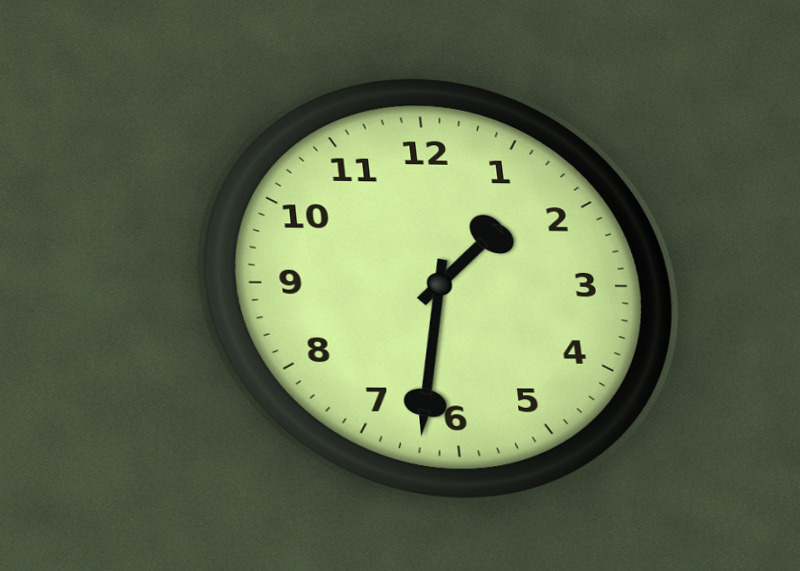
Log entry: {"hour": 1, "minute": 32}
